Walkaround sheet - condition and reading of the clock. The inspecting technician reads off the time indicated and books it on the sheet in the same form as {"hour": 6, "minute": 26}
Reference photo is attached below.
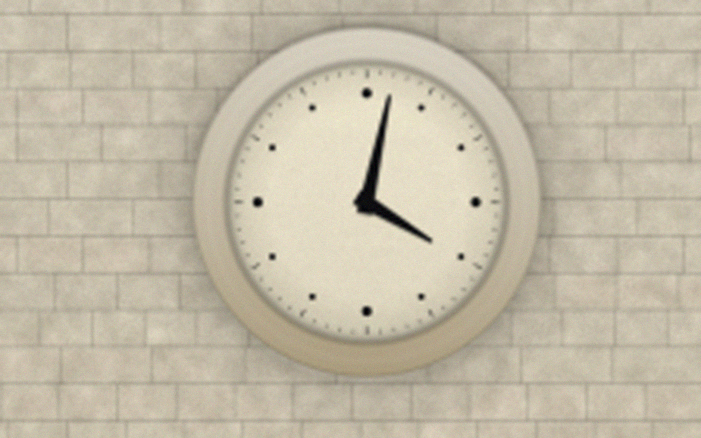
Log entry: {"hour": 4, "minute": 2}
